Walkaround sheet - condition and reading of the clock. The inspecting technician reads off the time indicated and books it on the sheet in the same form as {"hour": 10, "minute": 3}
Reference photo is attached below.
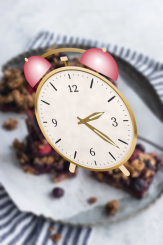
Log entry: {"hour": 2, "minute": 22}
